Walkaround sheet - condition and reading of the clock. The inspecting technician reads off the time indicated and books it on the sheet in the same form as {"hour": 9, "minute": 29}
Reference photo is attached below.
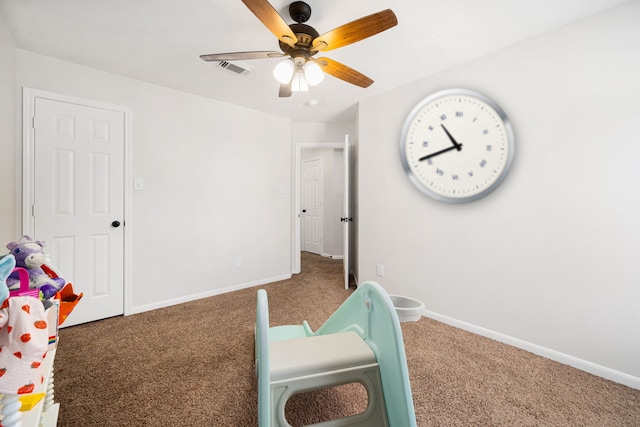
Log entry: {"hour": 10, "minute": 41}
